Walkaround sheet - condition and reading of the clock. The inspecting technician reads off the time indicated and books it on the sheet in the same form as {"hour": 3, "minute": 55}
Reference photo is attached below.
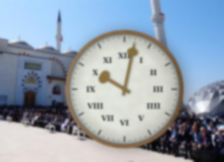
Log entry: {"hour": 10, "minute": 2}
